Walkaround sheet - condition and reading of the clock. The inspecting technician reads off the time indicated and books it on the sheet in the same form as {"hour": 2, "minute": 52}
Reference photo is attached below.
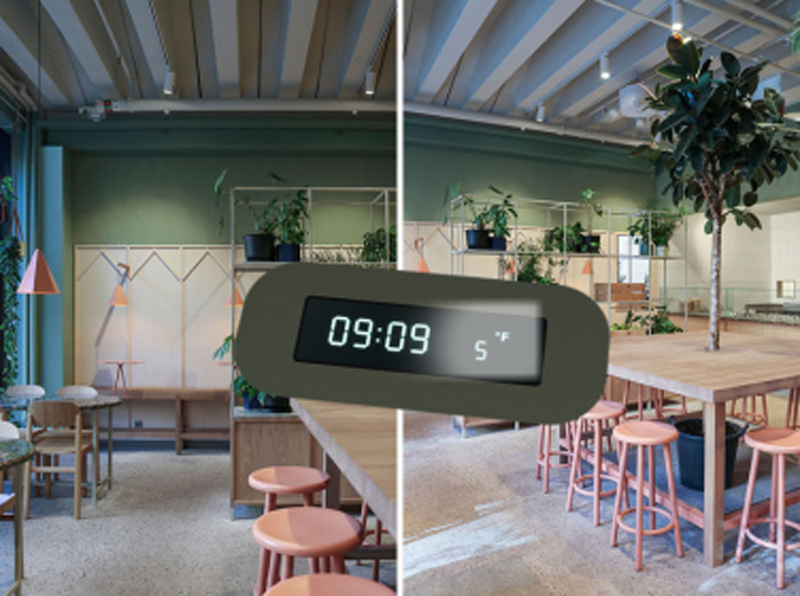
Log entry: {"hour": 9, "minute": 9}
